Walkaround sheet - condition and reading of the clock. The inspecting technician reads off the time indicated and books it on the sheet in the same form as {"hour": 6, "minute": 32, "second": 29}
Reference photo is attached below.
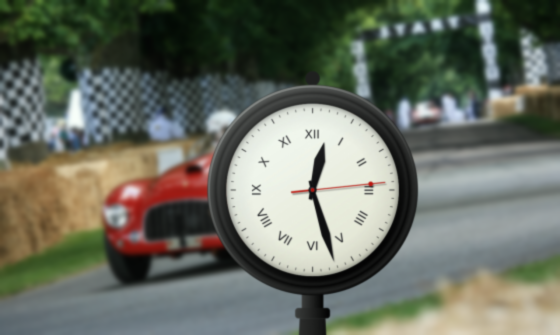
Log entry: {"hour": 12, "minute": 27, "second": 14}
